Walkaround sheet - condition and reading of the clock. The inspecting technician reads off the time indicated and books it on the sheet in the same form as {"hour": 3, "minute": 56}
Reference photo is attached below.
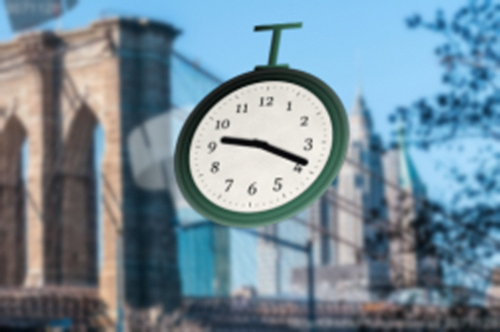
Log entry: {"hour": 9, "minute": 19}
